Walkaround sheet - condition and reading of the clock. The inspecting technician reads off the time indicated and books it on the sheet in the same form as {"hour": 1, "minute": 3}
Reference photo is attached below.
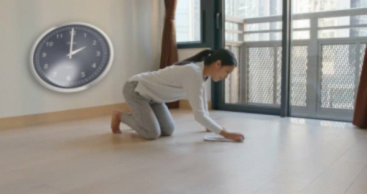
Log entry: {"hour": 2, "minute": 0}
